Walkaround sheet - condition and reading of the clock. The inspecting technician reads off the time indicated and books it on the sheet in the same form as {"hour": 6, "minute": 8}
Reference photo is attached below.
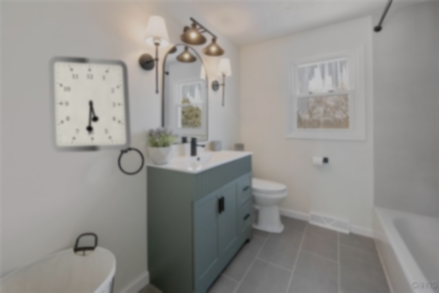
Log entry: {"hour": 5, "minute": 31}
